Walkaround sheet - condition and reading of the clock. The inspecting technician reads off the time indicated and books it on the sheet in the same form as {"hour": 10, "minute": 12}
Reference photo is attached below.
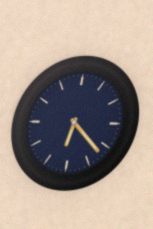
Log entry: {"hour": 6, "minute": 22}
